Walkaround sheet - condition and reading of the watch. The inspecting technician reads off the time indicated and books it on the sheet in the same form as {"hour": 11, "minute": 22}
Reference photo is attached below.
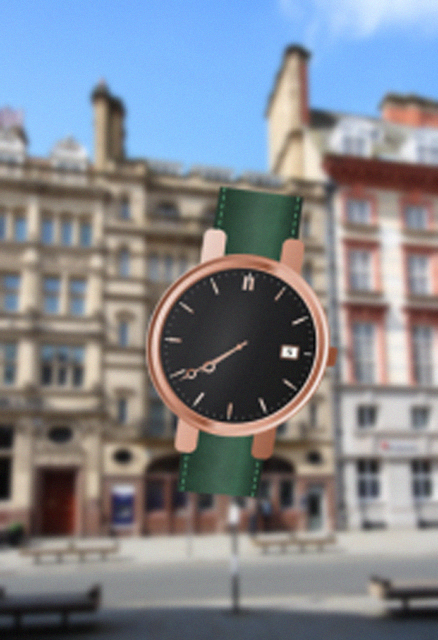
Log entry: {"hour": 7, "minute": 39}
